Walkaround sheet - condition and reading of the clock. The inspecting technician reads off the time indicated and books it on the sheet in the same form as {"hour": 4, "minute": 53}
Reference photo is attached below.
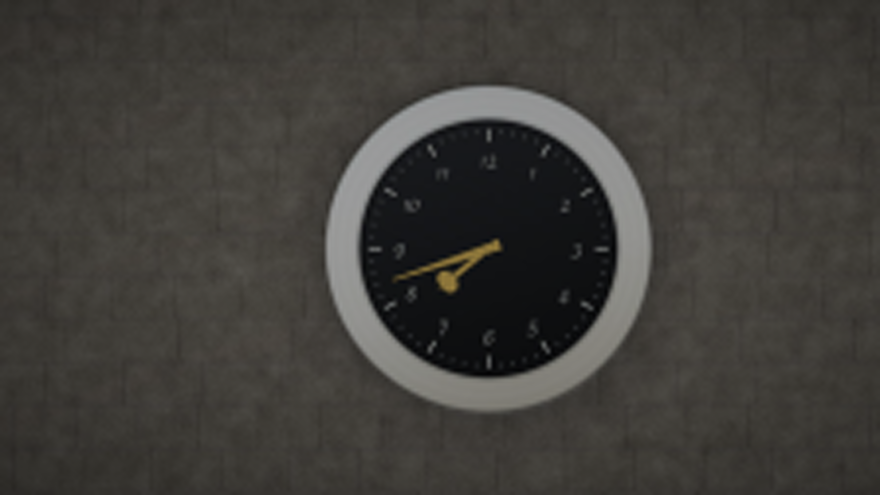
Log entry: {"hour": 7, "minute": 42}
